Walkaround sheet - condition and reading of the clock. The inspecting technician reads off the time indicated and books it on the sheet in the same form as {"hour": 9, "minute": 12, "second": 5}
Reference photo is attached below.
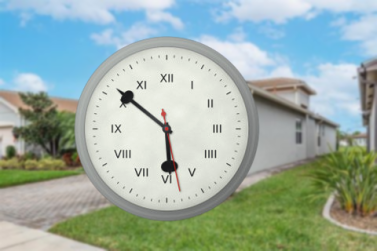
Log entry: {"hour": 5, "minute": 51, "second": 28}
